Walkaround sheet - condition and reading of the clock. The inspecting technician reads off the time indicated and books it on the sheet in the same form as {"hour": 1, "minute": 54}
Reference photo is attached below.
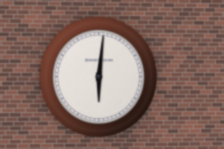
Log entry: {"hour": 6, "minute": 1}
